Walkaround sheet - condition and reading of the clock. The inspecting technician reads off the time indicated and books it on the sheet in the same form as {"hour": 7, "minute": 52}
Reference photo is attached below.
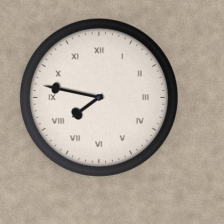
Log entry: {"hour": 7, "minute": 47}
